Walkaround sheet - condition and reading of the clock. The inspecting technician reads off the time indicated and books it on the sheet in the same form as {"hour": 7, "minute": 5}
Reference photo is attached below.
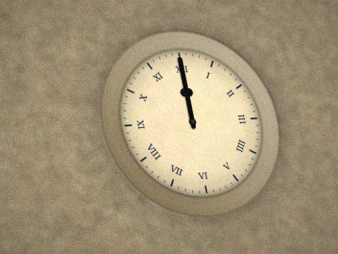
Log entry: {"hour": 12, "minute": 0}
